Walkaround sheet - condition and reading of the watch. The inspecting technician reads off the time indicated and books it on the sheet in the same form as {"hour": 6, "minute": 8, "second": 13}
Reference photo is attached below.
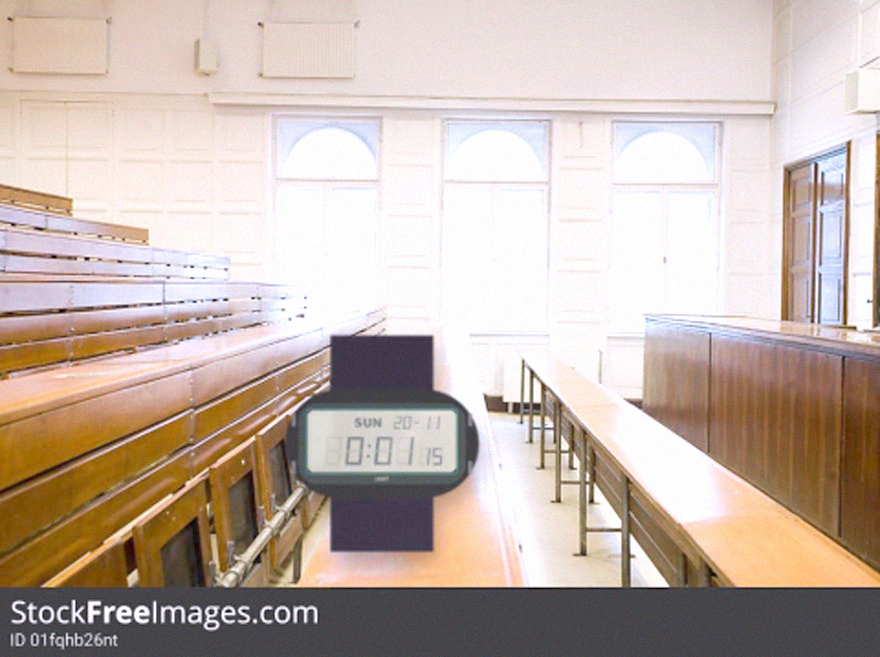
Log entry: {"hour": 0, "minute": 1, "second": 15}
